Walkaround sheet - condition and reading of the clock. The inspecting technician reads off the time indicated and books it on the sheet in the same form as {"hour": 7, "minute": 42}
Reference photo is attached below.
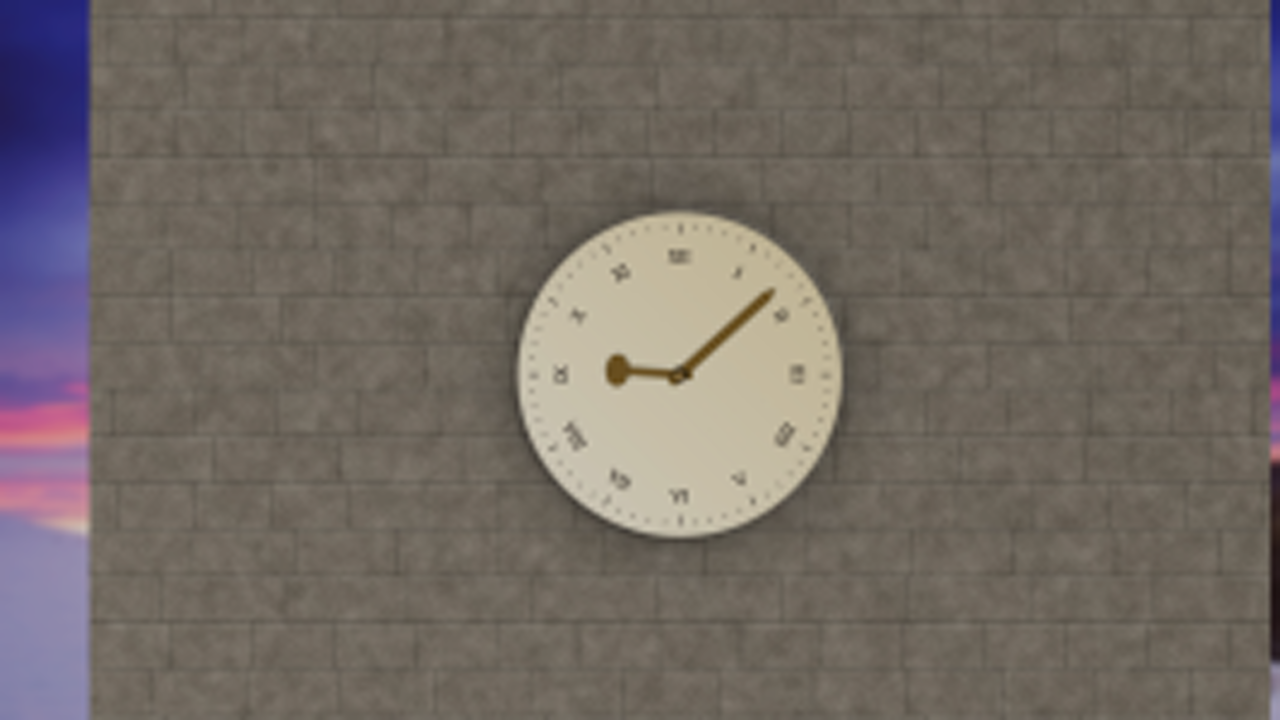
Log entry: {"hour": 9, "minute": 8}
